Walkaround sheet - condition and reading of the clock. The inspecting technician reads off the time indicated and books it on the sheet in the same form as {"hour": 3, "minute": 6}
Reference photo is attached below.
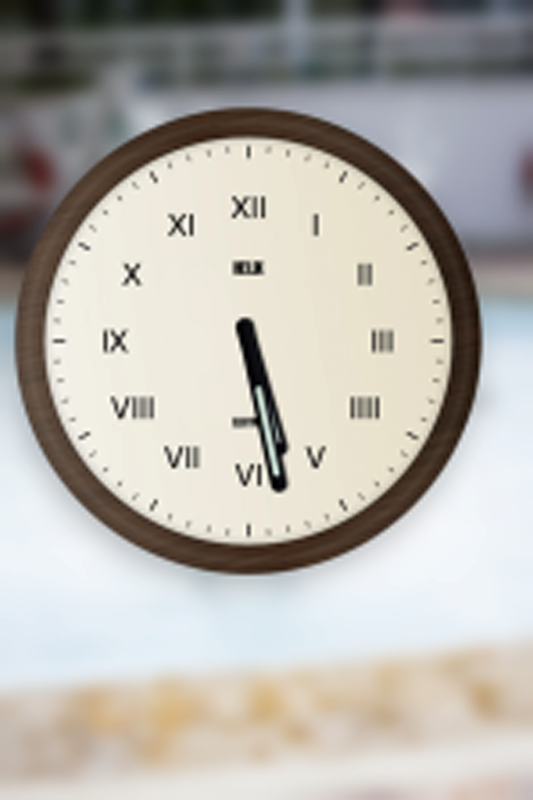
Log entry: {"hour": 5, "minute": 28}
